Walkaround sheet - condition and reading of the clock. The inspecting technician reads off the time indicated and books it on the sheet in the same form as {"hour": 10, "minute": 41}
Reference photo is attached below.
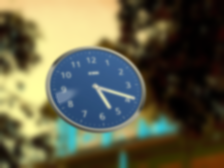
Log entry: {"hour": 5, "minute": 19}
